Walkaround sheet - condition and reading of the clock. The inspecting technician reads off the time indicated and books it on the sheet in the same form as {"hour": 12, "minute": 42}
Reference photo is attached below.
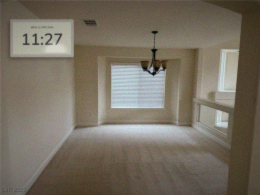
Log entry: {"hour": 11, "minute": 27}
